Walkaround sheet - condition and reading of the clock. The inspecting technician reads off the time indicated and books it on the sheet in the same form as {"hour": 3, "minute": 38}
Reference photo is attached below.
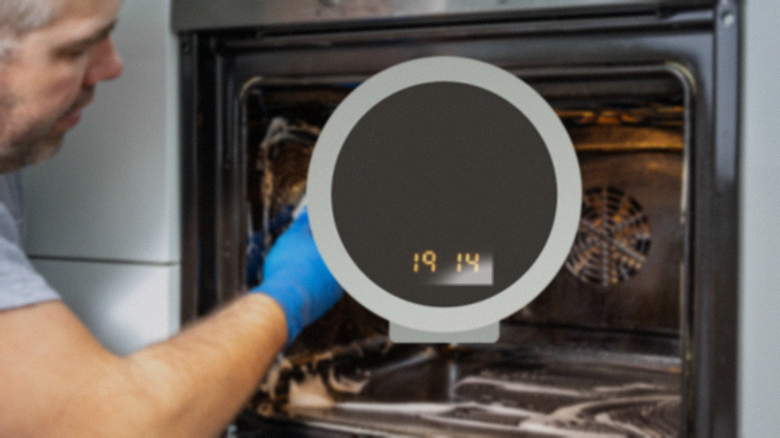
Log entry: {"hour": 19, "minute": 14}
